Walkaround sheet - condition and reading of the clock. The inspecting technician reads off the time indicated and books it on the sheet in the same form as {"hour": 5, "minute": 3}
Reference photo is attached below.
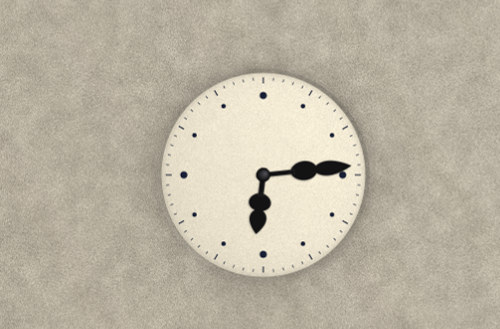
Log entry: {"hour": 6, "minute": 14}
